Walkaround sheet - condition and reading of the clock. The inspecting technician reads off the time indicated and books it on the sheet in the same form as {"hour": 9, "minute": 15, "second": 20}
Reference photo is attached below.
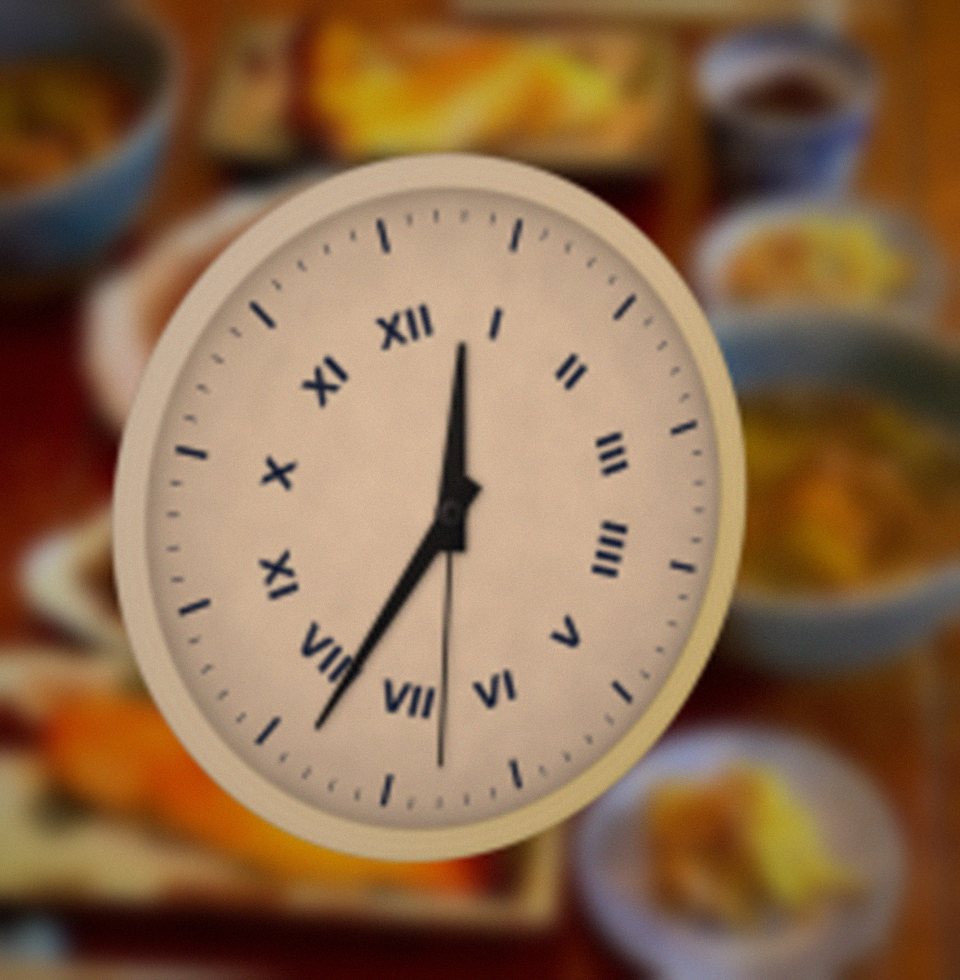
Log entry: {"hour": 12, "minute": 38, "second": 33}
